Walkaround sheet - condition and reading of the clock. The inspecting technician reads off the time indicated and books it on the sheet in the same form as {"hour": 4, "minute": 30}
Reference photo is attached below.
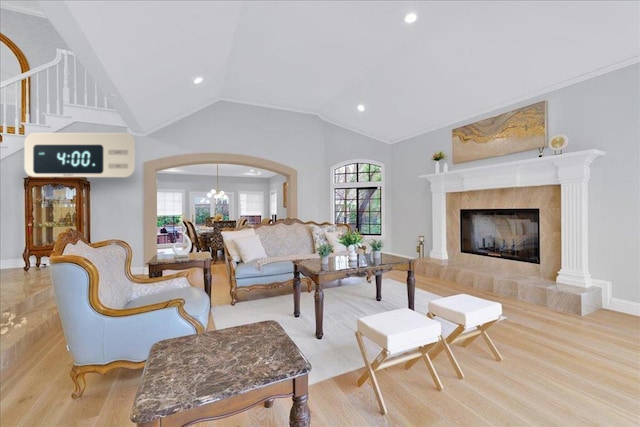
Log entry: {"hour": 4, "minute": 0}
